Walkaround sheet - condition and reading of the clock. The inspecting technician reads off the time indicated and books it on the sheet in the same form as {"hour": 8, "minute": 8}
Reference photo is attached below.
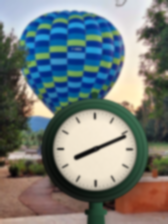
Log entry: {"hour": 8, "minute": 11}
